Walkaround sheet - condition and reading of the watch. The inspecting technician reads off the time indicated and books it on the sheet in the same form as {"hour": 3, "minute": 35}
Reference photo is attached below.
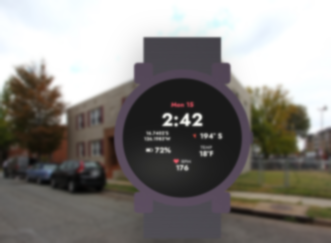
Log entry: {"hour": 2, "minute": 42}
